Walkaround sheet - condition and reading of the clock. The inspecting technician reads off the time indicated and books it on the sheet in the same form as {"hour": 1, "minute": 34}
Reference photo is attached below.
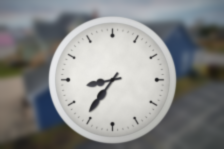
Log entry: {"hour": 8, "minute": 36}
